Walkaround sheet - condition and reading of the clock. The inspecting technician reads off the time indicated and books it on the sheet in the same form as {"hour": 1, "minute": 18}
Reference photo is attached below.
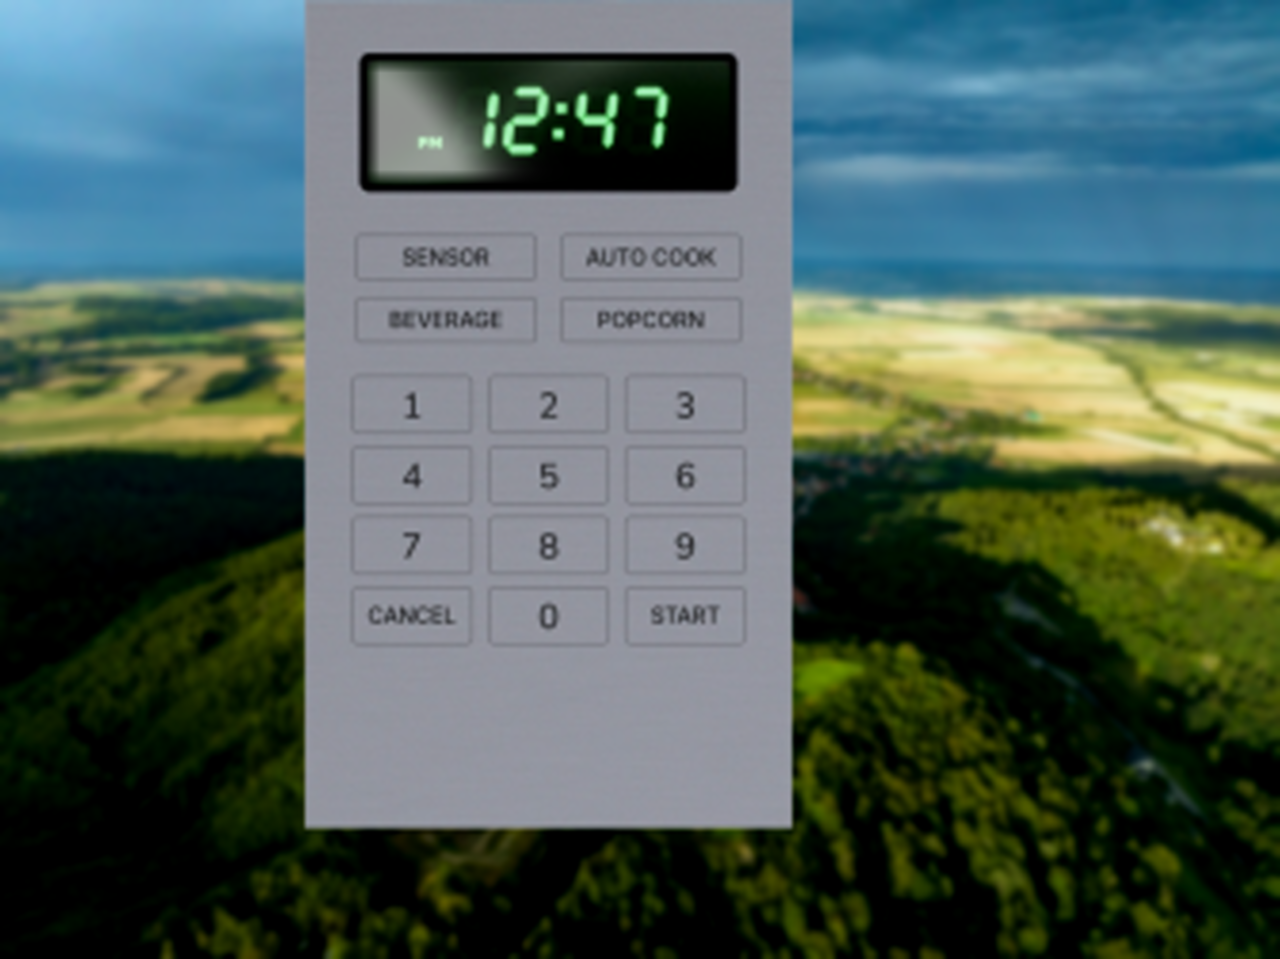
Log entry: {"hour": 12, "minute": 47}
